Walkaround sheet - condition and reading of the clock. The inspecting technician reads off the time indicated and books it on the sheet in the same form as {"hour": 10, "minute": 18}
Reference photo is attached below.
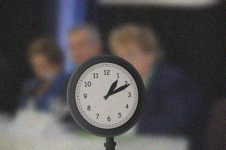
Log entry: {"hour": 1, "minute": 11}
